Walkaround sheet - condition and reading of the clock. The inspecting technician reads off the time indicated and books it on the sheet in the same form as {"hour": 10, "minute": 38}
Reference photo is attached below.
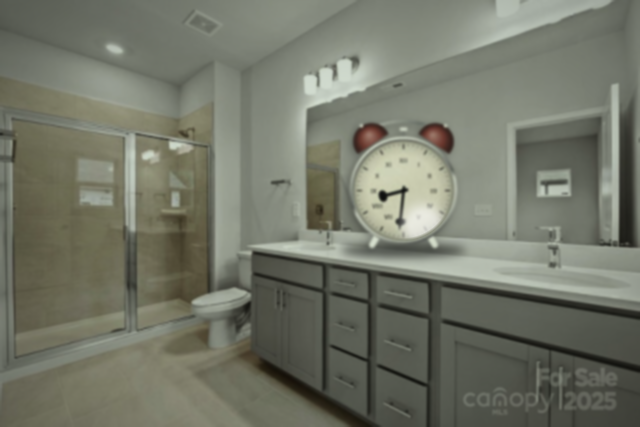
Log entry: {"hour": 8, "minute": 31}
